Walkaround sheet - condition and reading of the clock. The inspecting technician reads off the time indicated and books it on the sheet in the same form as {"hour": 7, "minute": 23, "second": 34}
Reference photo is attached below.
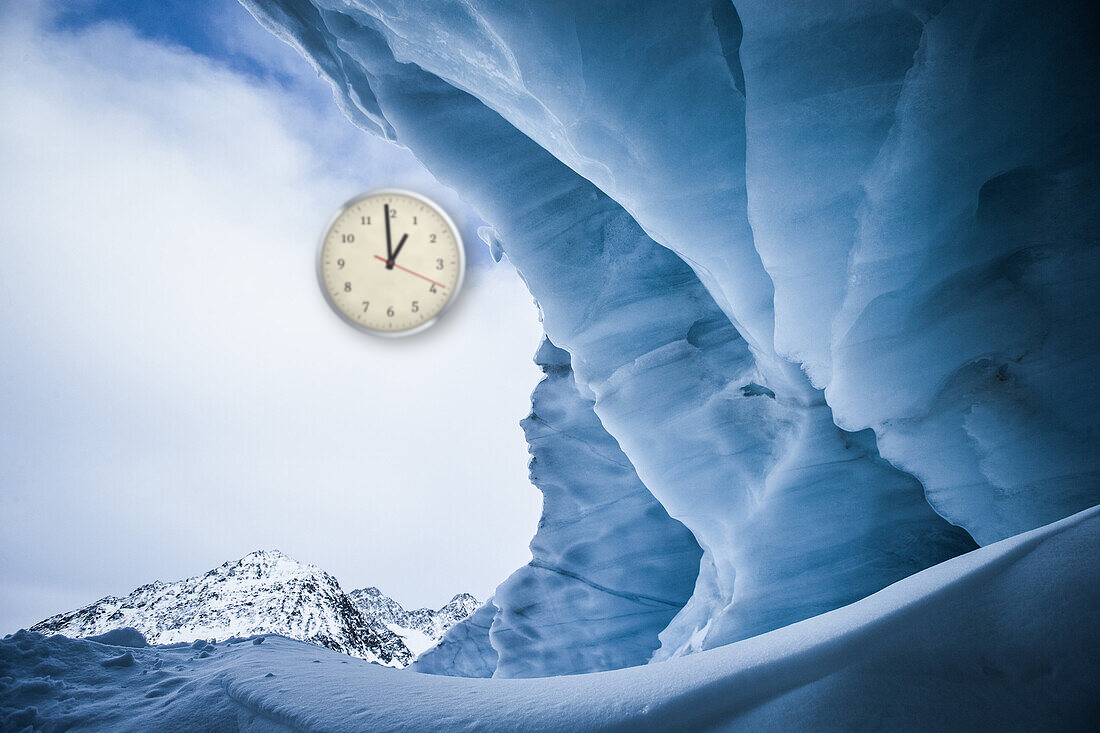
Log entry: {"hour": 12, "minute": 59, "second": 19}
